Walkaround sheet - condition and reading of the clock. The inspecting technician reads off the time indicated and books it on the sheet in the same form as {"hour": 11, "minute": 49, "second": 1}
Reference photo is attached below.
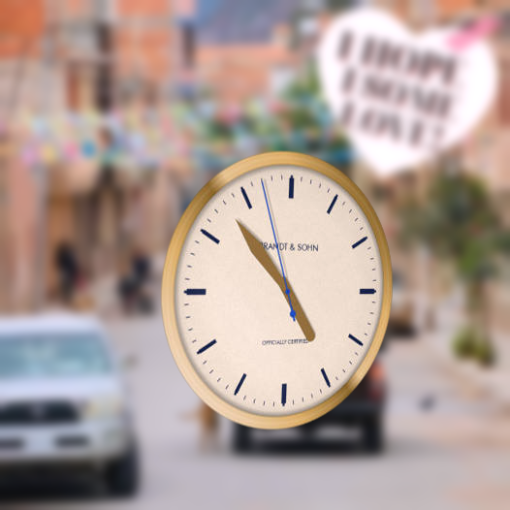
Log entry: {"hour": 4, "minute": 52, "second": 57}
